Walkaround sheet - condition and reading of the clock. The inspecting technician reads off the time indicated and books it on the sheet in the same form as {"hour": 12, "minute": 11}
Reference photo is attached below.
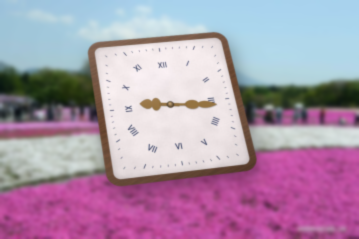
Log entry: {"hour": 9, "minute": 16}
